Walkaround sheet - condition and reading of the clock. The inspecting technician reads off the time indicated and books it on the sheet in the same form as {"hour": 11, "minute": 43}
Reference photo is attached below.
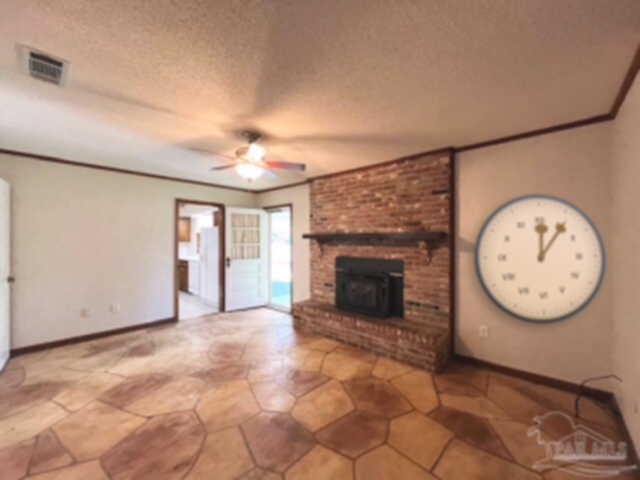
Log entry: {"hour": 12, "minute": 6}
